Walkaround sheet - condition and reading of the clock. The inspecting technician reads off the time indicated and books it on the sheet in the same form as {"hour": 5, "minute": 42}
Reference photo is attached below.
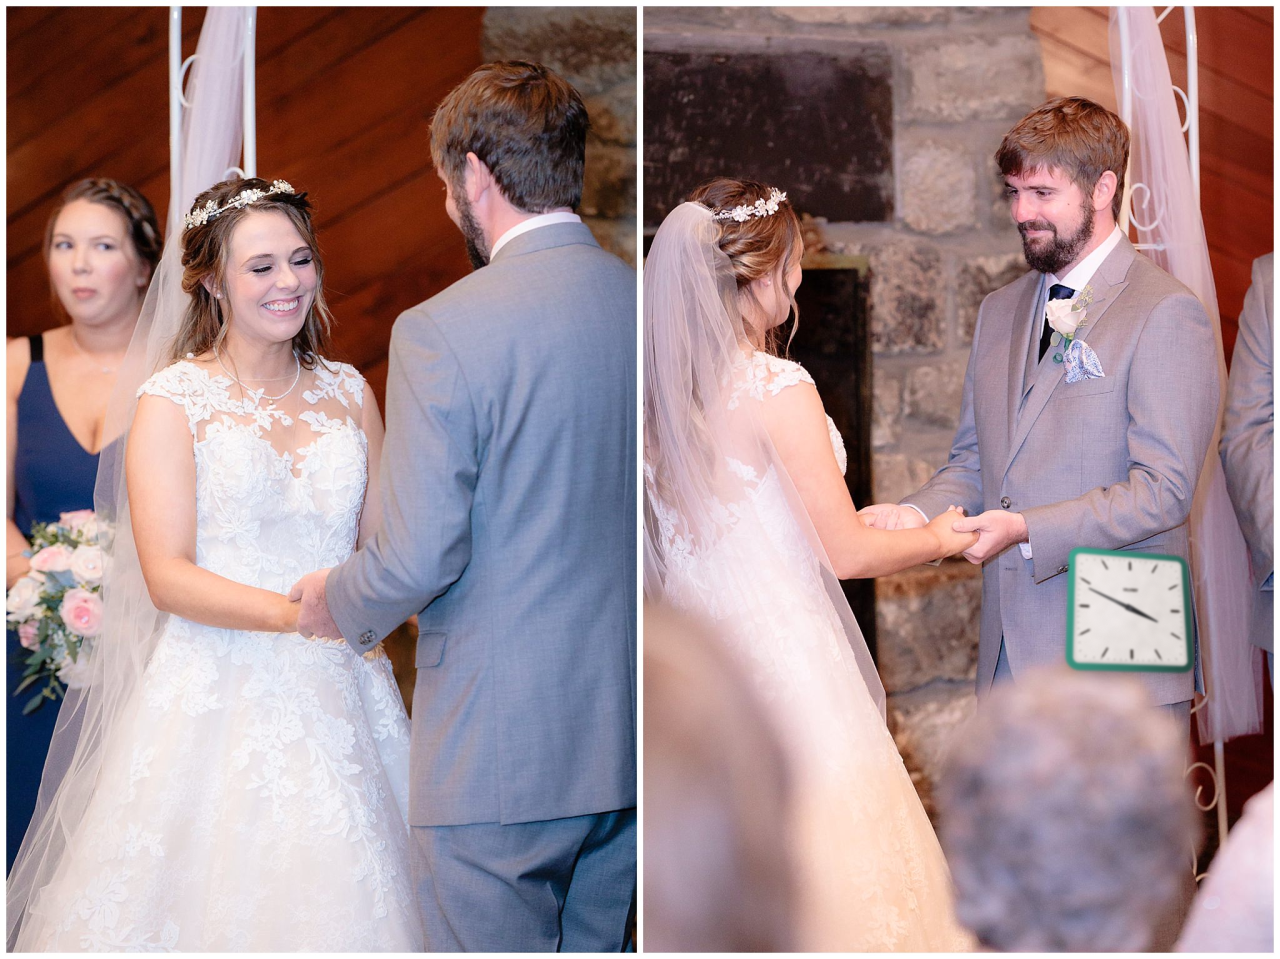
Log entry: {"hour": 3, "minute": 49}
